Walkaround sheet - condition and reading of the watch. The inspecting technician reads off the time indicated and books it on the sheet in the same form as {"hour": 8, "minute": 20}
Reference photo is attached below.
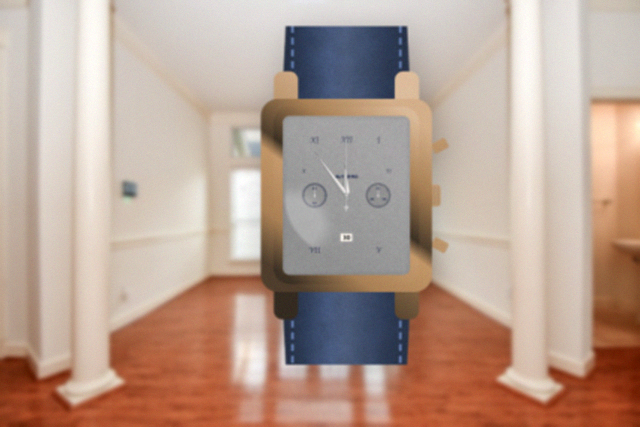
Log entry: {"hour": 11, "minute": 54}
